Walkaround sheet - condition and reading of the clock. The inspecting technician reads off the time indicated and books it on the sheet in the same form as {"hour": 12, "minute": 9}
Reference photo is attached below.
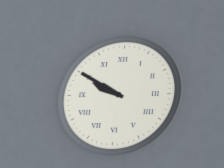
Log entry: {"hour": 9, "minute": 50}
